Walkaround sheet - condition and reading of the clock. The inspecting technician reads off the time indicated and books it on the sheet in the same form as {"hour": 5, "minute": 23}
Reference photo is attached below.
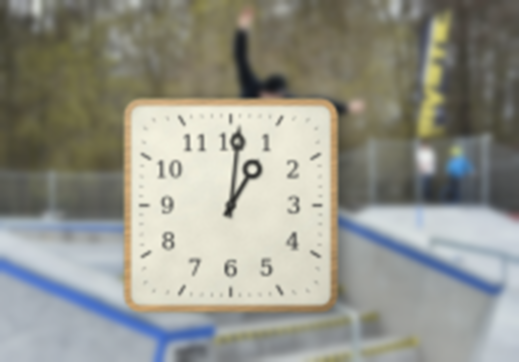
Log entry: {"hour": 1, "minute": 1}
